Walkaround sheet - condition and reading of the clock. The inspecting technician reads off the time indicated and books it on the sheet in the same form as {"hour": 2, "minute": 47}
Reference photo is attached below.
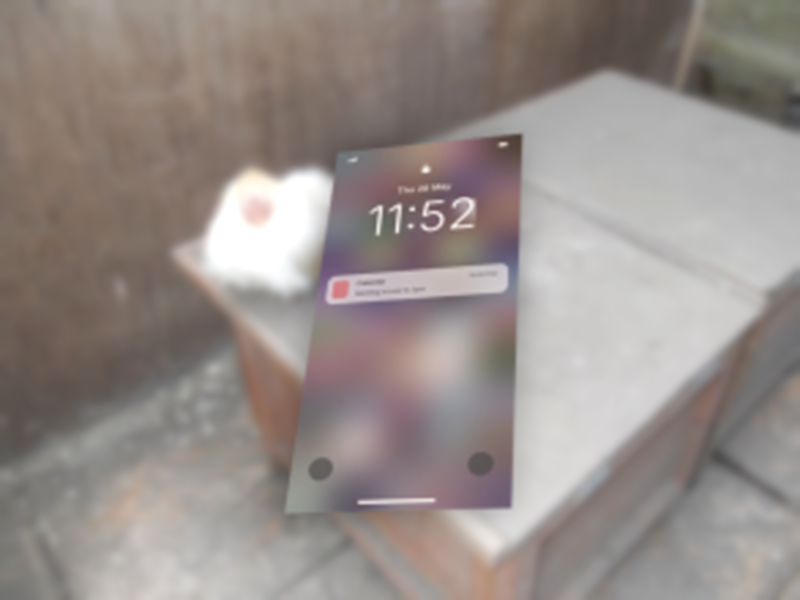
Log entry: {"hour": 11, "minute": 52}
